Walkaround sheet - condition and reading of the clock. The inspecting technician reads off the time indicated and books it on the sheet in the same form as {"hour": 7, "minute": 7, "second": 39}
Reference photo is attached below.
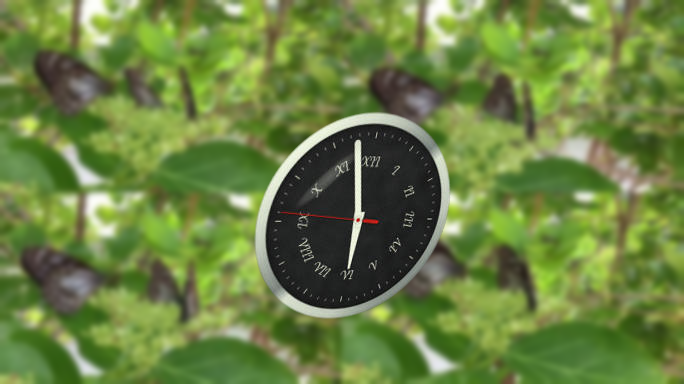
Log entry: {"hour": 5, "minute": 57, "second": 46}
